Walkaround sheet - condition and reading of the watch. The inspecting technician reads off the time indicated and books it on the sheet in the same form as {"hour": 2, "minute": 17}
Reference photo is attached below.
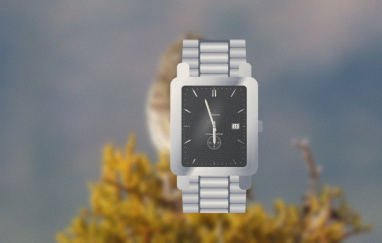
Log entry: {"hour": 5, "minute": 57}
